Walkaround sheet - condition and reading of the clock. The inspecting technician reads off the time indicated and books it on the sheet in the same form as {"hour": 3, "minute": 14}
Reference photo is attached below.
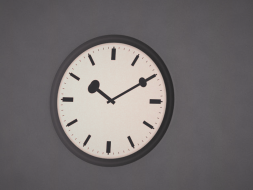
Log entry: {"hour": 10, "minute": 10}
